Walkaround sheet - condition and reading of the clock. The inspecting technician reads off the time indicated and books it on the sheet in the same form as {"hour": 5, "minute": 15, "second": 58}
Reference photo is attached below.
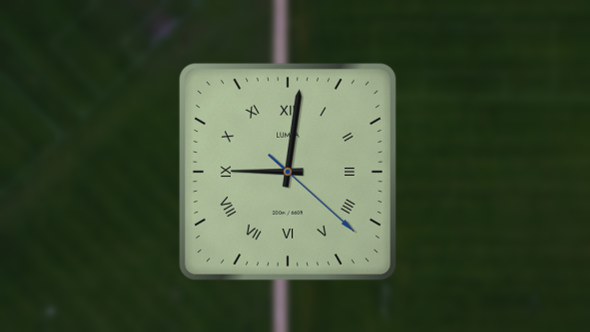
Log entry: {"hour": 9, "minute": 1, "second": 22}
